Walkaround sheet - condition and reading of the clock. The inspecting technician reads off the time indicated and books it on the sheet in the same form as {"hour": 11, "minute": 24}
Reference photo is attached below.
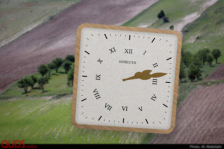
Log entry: {"hour": 2, "minute": 13}
